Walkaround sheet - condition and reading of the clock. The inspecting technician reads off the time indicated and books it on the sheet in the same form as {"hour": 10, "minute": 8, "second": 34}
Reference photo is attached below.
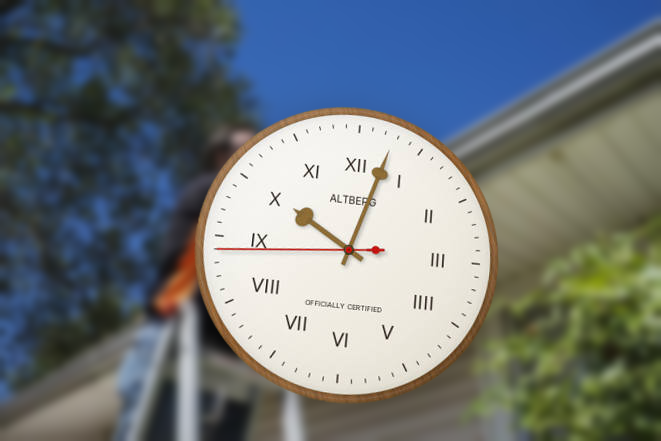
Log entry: {"hour": 10, "minute": 2, "second": 44}
